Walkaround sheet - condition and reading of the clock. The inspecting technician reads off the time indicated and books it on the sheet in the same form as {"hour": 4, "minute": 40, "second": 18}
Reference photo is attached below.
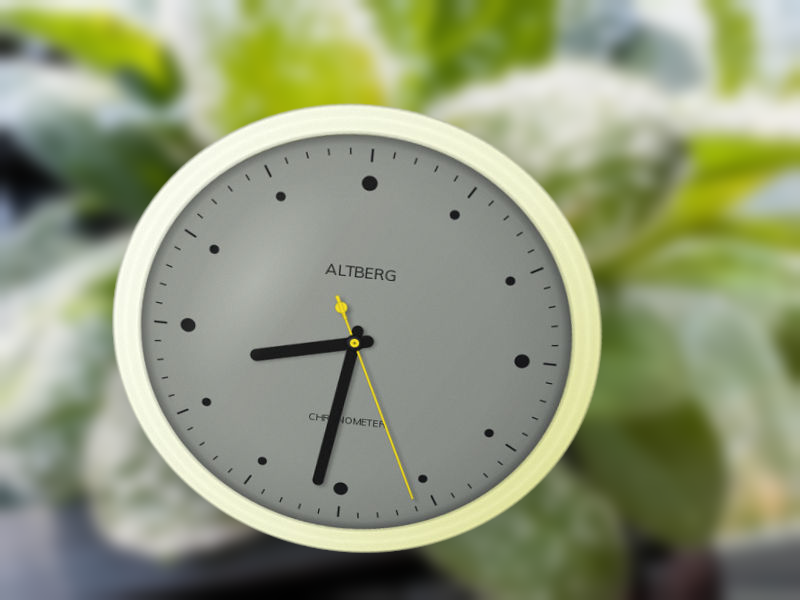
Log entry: {"hour": 8, "minute": 31, "second": 26}
